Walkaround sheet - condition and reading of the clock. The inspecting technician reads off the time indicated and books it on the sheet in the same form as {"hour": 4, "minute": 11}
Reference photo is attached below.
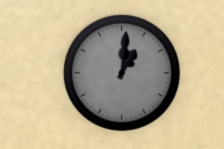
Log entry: {"hour": 1, "minute": 1}
